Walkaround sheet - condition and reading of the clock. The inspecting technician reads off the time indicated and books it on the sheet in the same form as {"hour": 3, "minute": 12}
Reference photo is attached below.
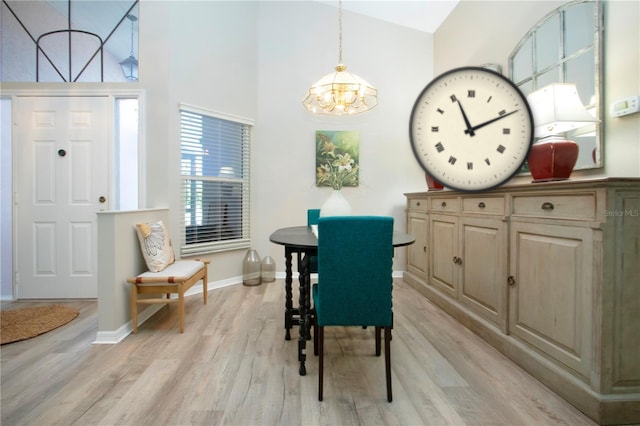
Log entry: {"hour": 11, "minute": 11}
